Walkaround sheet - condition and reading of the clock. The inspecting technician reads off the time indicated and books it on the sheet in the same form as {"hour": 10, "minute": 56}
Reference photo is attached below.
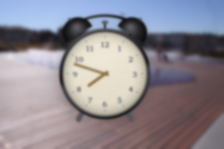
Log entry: {"hour": 7, "minute": 48}
